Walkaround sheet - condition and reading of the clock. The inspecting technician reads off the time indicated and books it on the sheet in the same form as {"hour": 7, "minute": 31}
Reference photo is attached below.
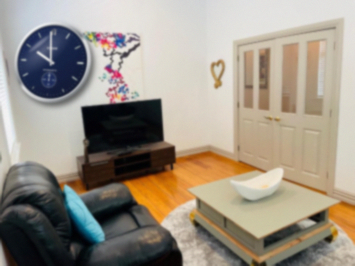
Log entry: {"hour": 9, "minute": 59}
